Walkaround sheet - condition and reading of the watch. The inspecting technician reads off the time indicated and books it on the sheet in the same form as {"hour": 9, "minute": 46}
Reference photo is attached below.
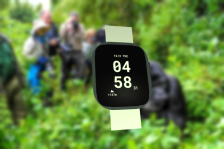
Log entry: {"hour": 4, "minute": 58}
